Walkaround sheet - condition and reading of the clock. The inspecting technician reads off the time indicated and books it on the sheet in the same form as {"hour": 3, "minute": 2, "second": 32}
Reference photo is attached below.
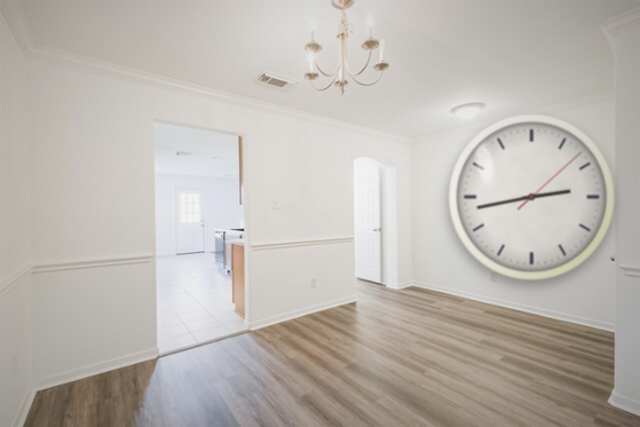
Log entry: {"hour": 2, "minute": 43, "second": 8}
